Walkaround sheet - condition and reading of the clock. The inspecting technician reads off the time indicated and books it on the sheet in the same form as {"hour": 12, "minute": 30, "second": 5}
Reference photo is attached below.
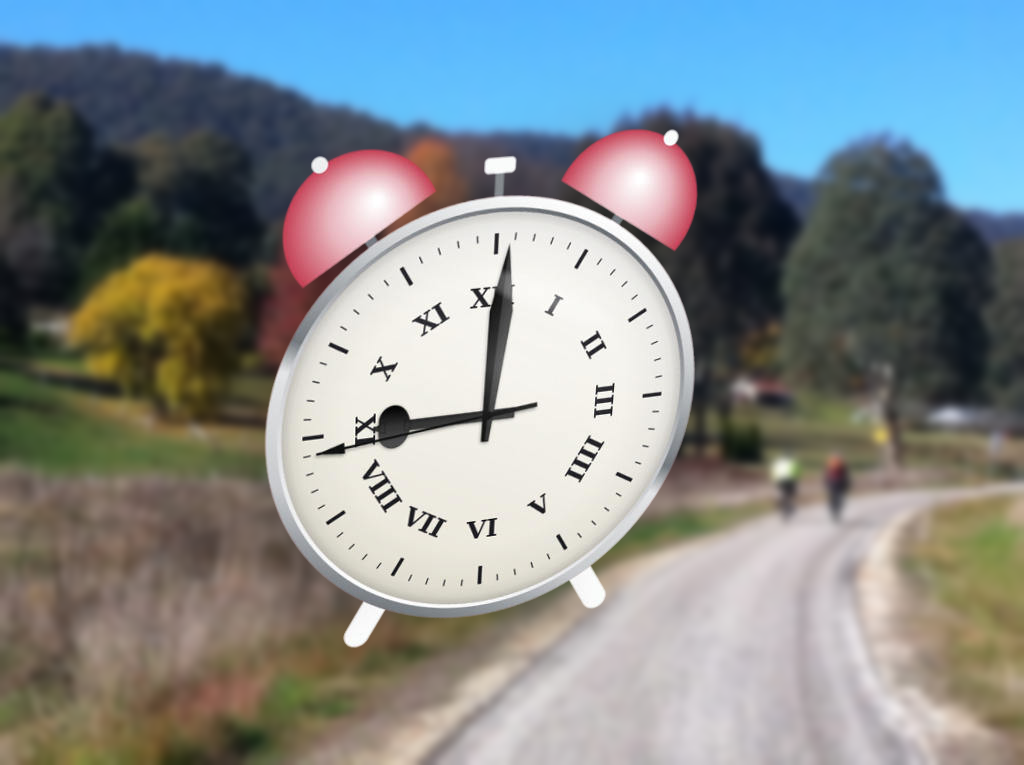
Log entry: {"hour": 9, "minute": 0, "second": 44}
